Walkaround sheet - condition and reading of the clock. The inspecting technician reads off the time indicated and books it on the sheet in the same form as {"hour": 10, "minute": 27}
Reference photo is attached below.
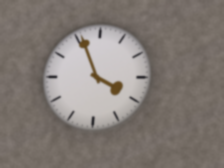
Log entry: {"hour": 3, "minute": 56}
